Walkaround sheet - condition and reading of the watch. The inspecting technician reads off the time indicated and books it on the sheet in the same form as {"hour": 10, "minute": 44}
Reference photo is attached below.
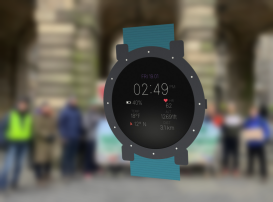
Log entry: {"hour": 2, "minute": 49}
